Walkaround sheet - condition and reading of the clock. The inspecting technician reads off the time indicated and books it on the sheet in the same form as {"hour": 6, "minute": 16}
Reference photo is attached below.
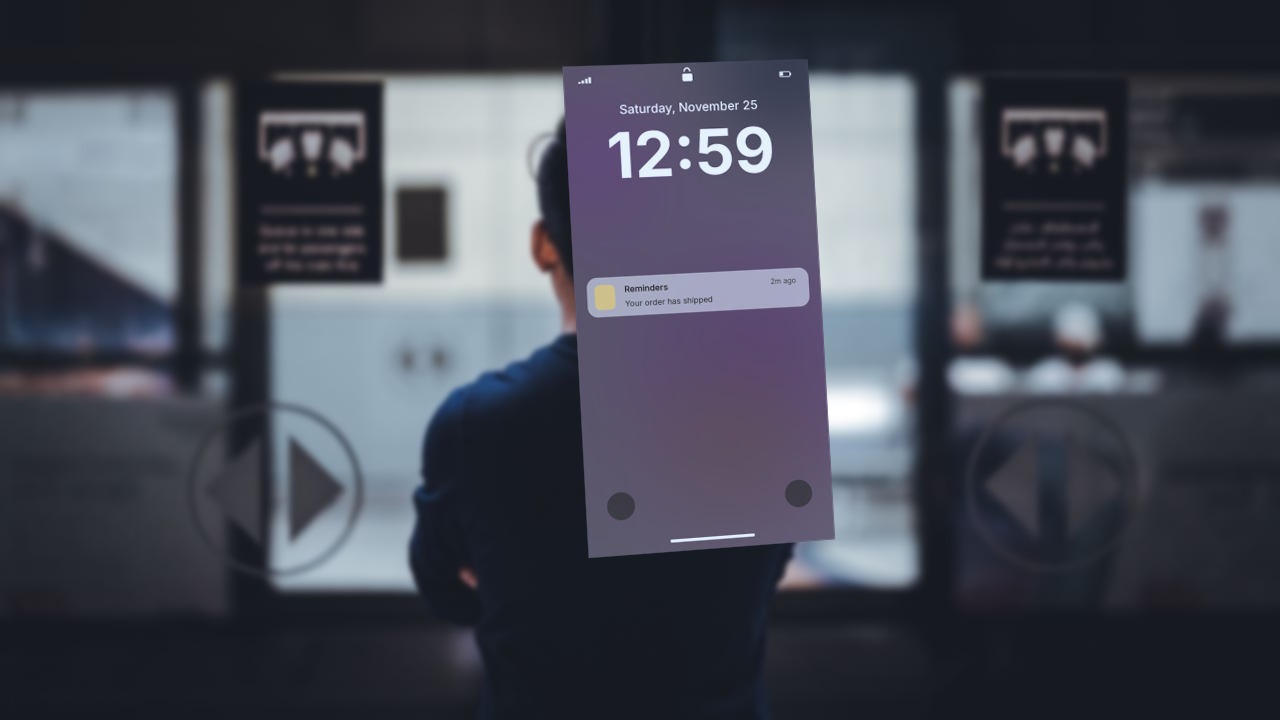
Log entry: {"hour": 12, "minute": 59}
